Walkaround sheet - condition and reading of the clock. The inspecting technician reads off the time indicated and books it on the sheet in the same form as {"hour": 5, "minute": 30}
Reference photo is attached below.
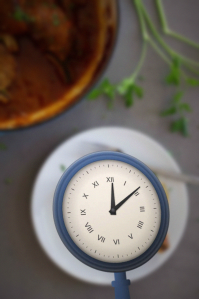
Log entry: {"hour": 12, "minute": 9}
